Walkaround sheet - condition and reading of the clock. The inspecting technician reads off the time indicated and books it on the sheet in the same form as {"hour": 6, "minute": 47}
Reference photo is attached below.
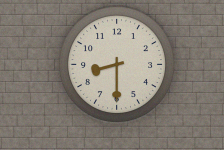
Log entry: {"hour": 8, "minute": 30}
